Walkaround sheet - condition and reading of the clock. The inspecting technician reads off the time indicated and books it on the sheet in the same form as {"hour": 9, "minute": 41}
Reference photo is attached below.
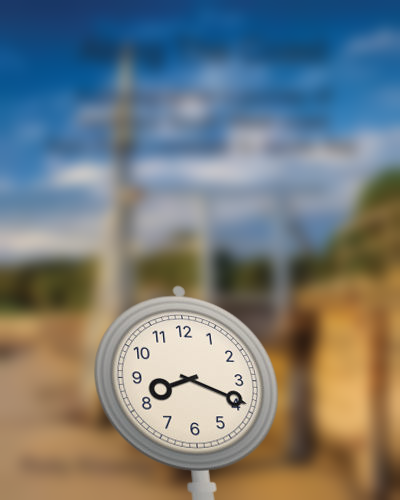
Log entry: {"hour": 8, "minute": 19}
